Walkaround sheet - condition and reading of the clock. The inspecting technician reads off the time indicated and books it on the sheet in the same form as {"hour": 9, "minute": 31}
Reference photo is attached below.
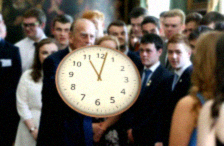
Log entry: {"hour": 11, "minute": 2}
